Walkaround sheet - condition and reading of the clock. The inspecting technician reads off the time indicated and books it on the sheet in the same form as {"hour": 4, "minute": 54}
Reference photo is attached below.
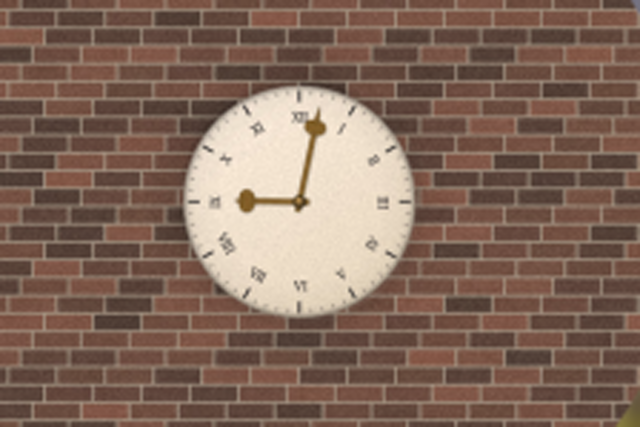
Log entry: {"hour": 9, "minute": 2}
